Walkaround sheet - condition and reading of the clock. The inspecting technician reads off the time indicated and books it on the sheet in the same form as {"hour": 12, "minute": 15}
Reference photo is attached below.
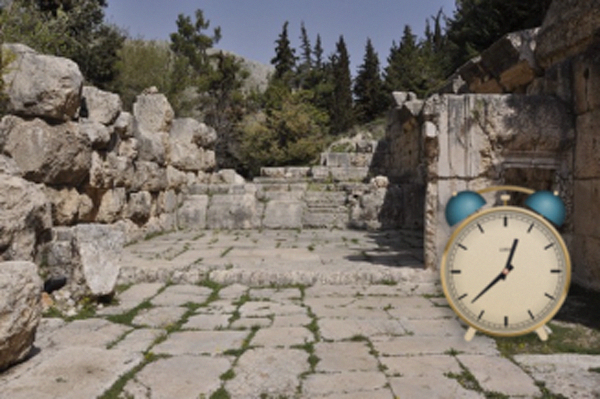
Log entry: {"hour": 12, "minute": 38}
